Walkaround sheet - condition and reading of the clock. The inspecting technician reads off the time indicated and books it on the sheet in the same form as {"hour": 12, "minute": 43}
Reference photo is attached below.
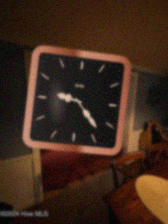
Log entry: {"hour": 9, "minute": 23}
